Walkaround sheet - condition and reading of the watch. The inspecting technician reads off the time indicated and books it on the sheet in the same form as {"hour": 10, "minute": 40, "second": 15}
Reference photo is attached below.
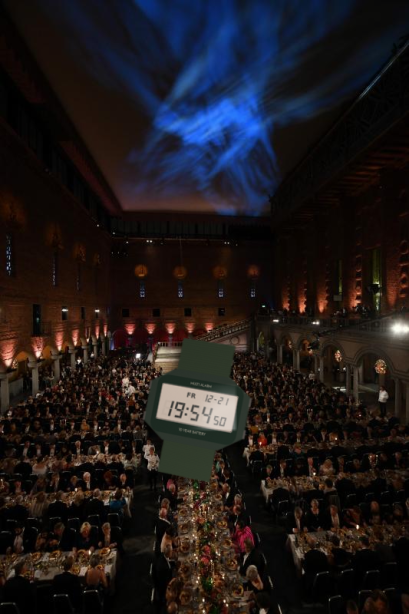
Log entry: {"hour": 19, "minute": 54, "second": 50}
